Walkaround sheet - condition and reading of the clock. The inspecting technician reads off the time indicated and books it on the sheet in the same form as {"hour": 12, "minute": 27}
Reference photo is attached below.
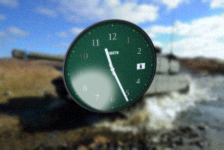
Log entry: {"hour": 11, "minute": 26}
